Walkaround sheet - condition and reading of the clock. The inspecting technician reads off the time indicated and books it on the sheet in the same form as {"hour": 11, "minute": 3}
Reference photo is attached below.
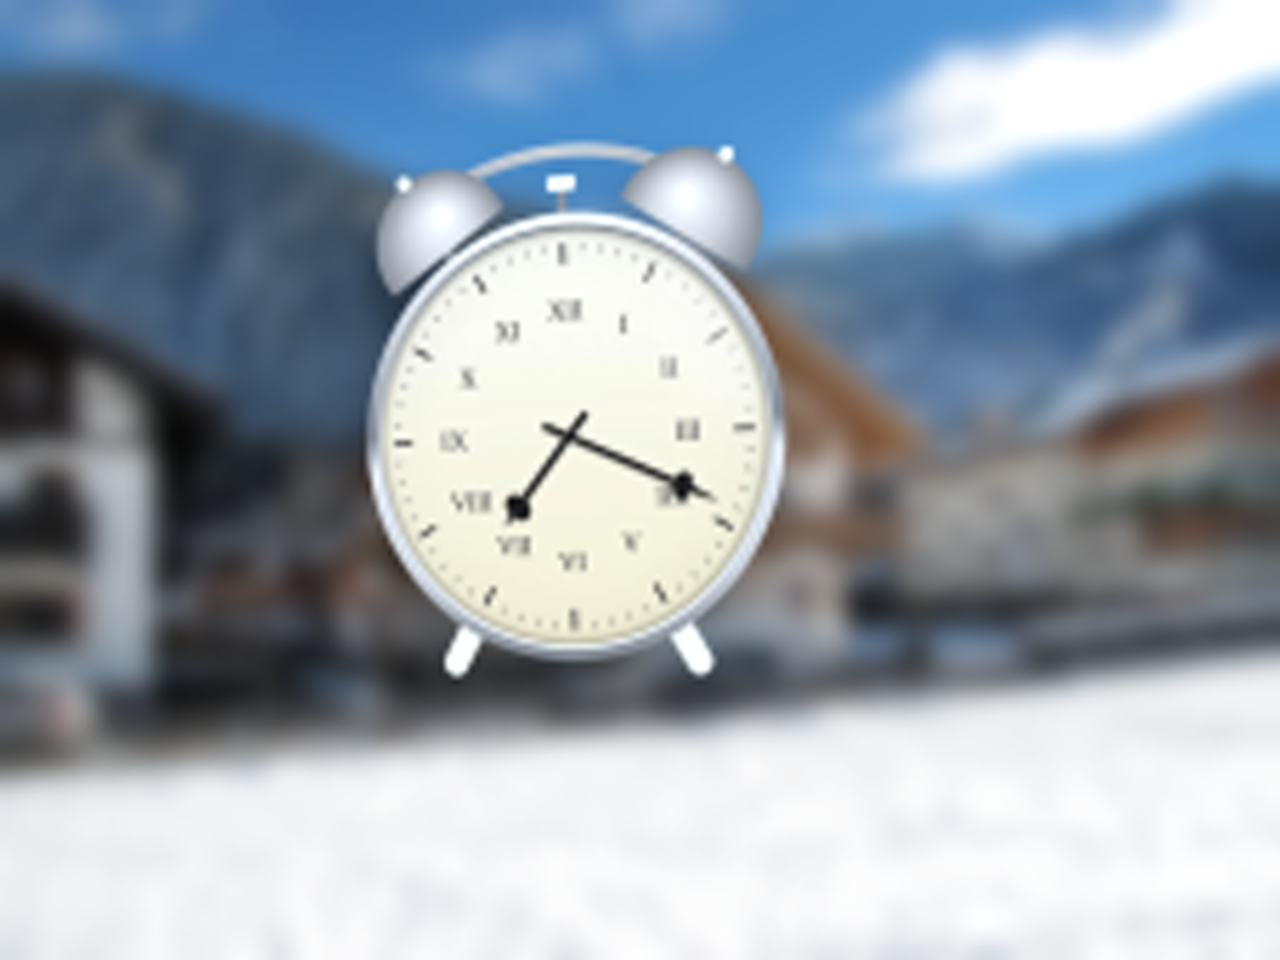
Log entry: {"hour": 7, "minute": 19}
